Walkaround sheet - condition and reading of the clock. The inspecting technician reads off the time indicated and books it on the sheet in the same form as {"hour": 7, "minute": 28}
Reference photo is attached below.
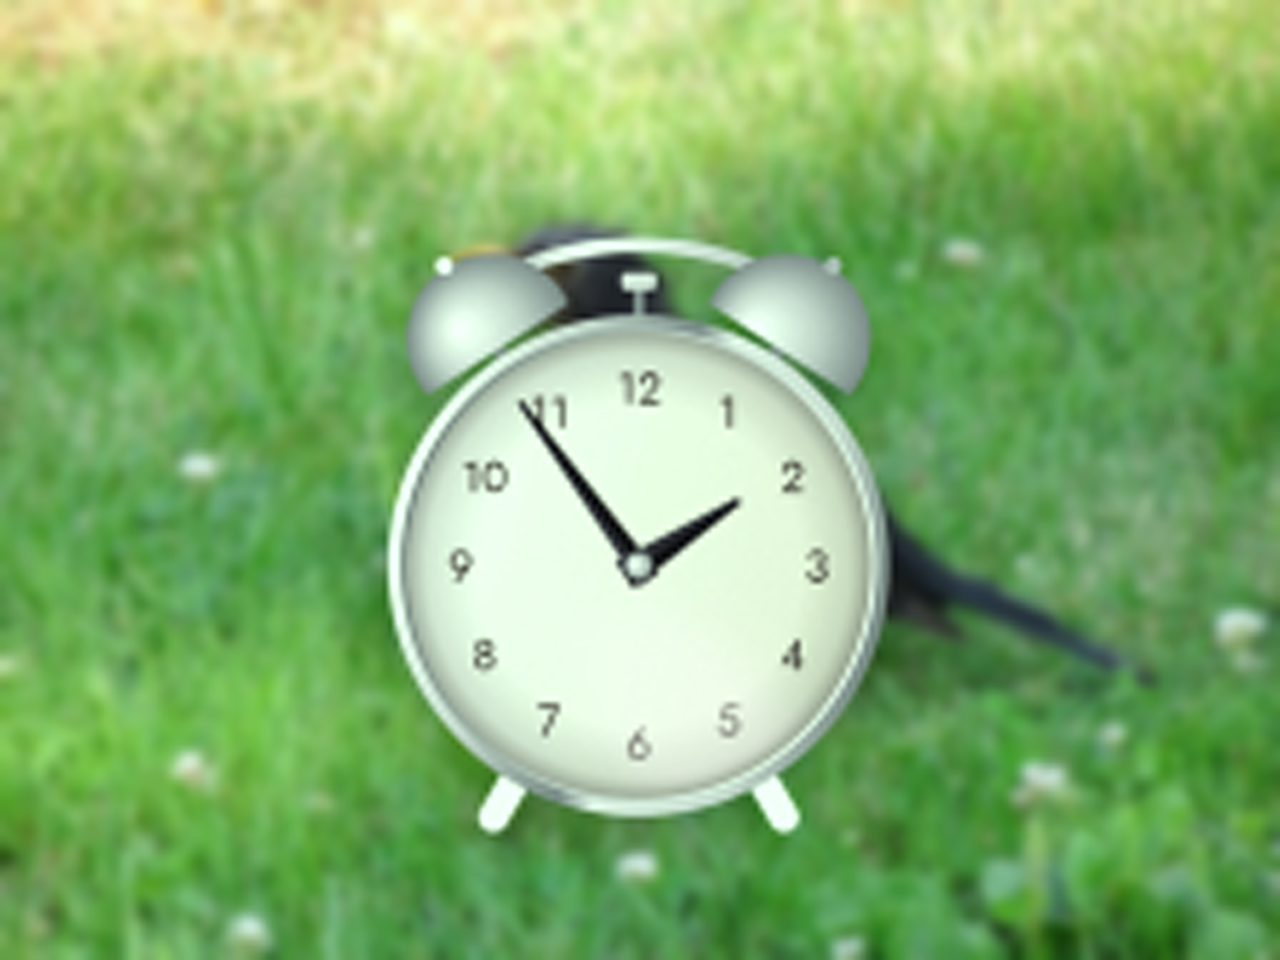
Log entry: {"hour": 1, "minute": 54}
